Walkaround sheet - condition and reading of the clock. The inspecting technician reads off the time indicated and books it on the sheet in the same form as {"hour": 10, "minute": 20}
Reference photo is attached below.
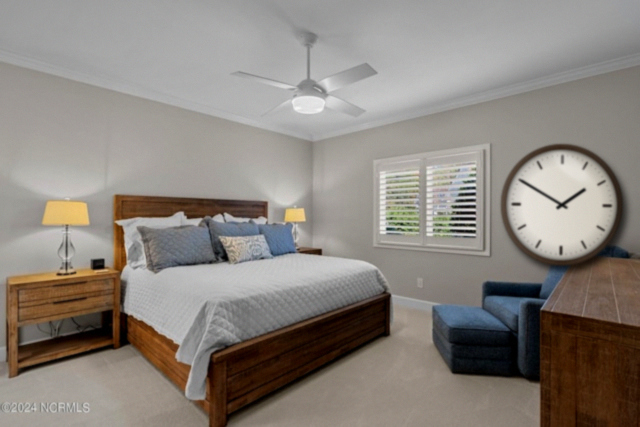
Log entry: {"hour": 1, "minute": 50}
